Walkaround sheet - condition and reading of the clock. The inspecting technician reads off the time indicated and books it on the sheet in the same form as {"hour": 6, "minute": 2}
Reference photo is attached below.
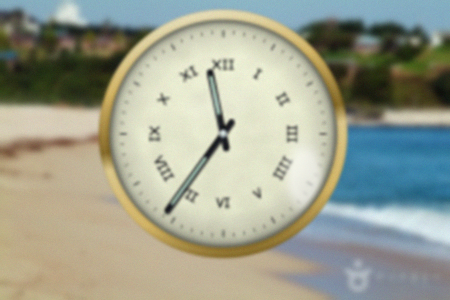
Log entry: {"hour": 11, "minute": 36}
